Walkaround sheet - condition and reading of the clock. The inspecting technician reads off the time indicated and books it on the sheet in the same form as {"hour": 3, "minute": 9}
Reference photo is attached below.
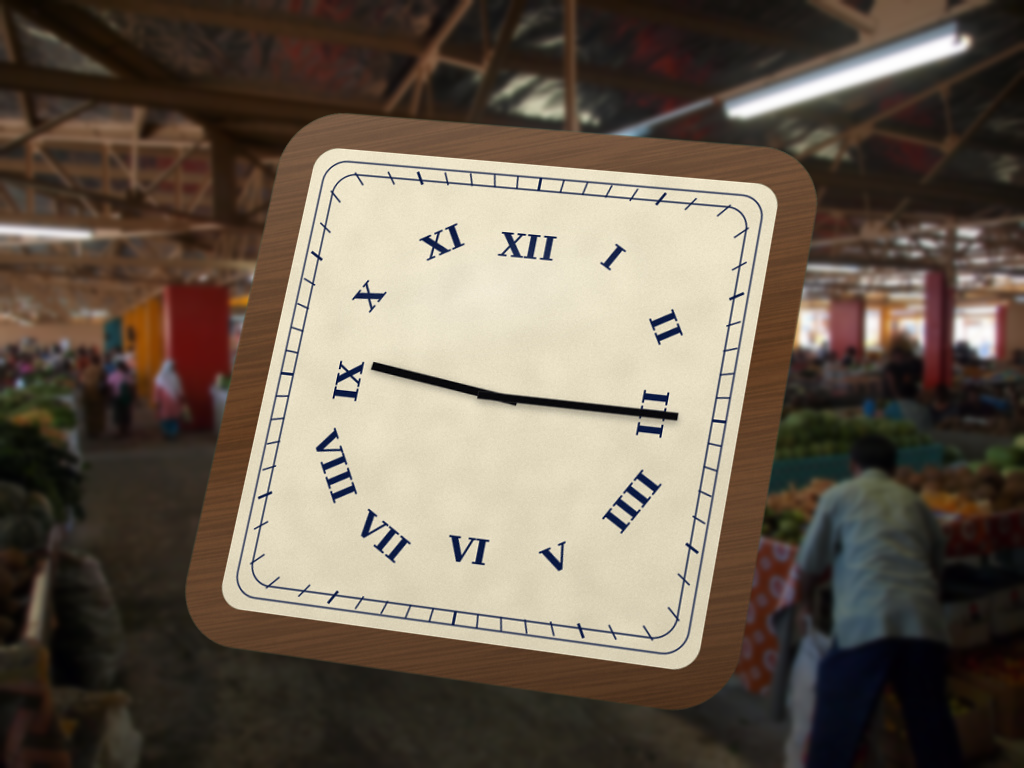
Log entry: {"hour": 9, "minute": 15}
